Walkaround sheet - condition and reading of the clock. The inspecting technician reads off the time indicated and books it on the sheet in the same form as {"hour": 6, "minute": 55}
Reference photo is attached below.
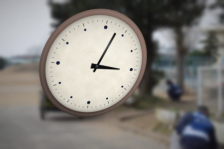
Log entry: {"hour": 3, "minute": 3}
